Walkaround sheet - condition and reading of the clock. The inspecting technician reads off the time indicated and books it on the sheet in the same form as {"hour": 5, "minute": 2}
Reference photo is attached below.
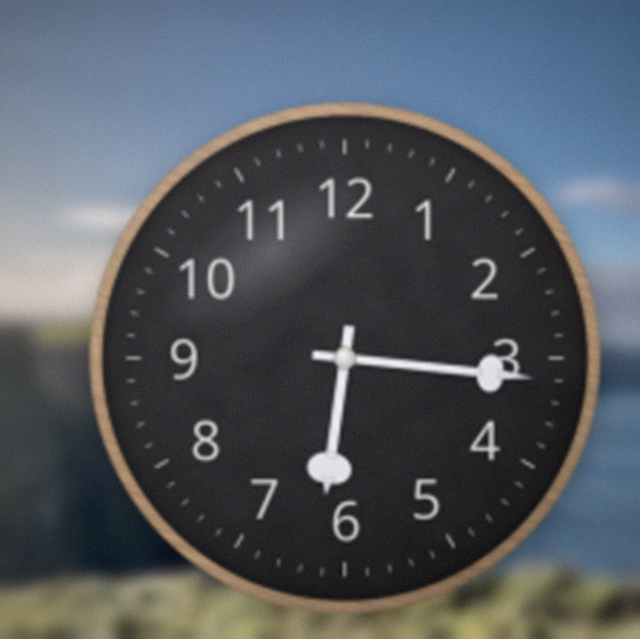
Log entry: {"hour": 6, "minute": 16}
